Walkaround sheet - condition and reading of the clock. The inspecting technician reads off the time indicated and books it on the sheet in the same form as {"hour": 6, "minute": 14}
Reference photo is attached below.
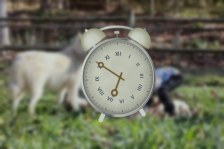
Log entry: {"hour": 6, "minute": 51}
